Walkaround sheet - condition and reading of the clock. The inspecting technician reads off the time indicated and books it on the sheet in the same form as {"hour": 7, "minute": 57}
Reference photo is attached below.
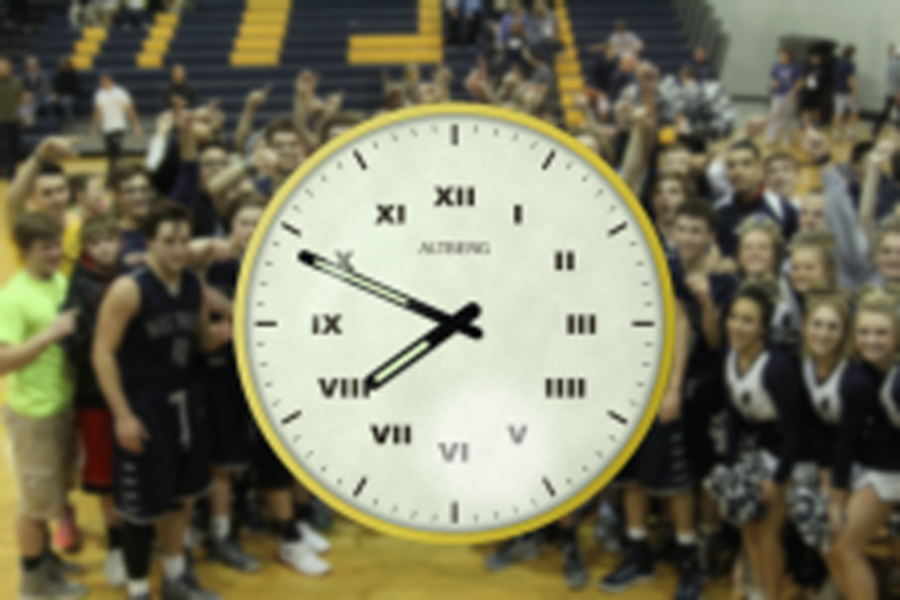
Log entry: {"hour": 7, "minute": 49}
